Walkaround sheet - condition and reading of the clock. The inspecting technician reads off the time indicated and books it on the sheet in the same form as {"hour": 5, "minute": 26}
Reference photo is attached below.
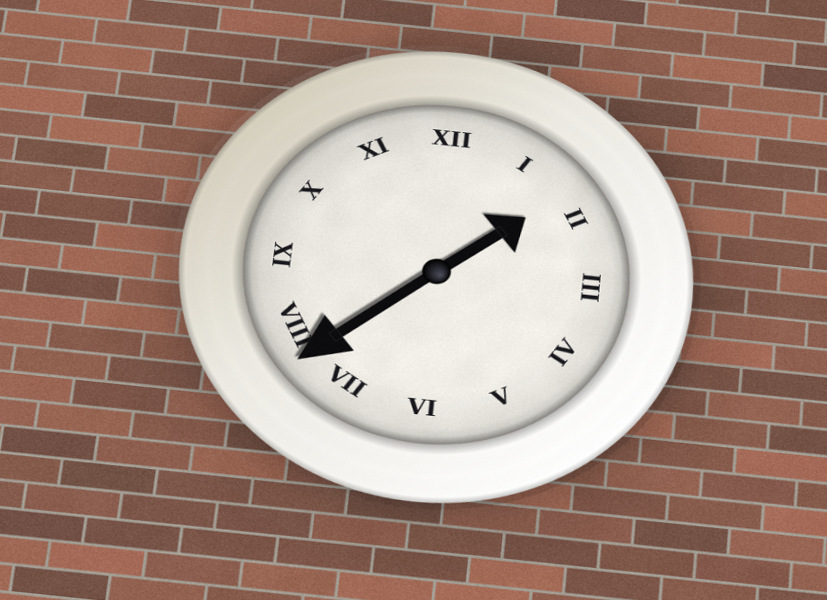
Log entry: {"hour": 1, "minute": 38}
